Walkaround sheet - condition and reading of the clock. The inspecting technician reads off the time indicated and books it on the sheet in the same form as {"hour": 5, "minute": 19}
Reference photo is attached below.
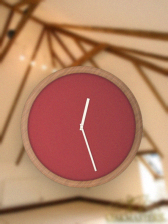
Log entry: {"hour": 12, "minute": 27}
